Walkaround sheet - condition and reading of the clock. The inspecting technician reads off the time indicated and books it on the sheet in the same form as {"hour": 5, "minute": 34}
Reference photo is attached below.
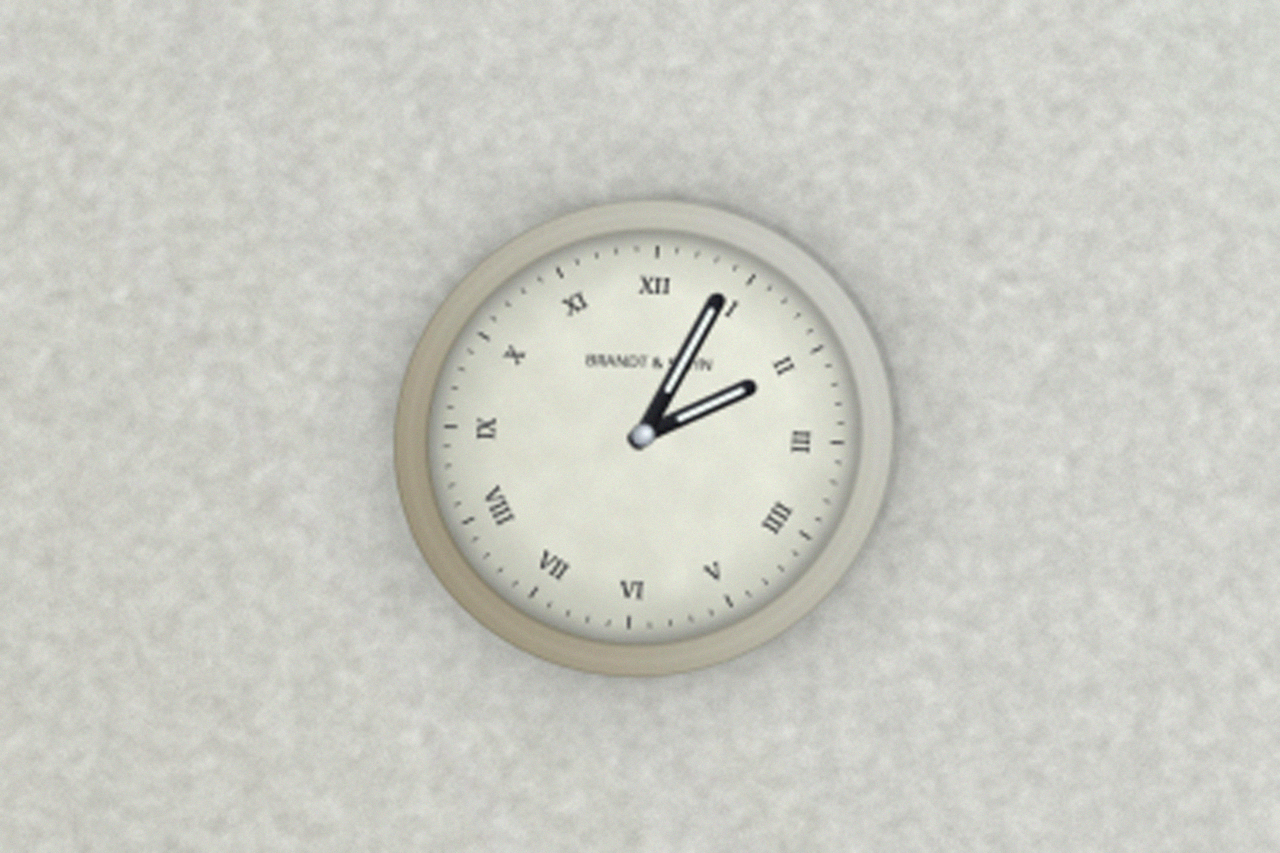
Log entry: {"hour": 2, "minute": 4}
